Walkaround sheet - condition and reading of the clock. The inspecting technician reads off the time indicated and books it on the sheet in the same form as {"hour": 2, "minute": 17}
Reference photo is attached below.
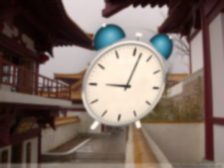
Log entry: {"hour": 9, "minute": 2}
